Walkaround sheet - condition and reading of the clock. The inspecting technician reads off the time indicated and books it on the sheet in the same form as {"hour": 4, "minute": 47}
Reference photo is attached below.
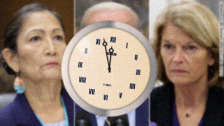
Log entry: {"hour": 11, "minute": 57}
